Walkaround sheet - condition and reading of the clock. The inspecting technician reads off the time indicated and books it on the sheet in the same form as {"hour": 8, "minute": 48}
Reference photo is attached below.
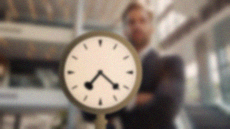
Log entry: {"hour": 7, "minute": 22}
